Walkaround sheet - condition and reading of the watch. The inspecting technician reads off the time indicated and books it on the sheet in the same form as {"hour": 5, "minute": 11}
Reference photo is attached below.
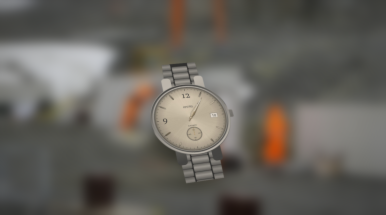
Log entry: {"hour": 1, "minute": 6}
